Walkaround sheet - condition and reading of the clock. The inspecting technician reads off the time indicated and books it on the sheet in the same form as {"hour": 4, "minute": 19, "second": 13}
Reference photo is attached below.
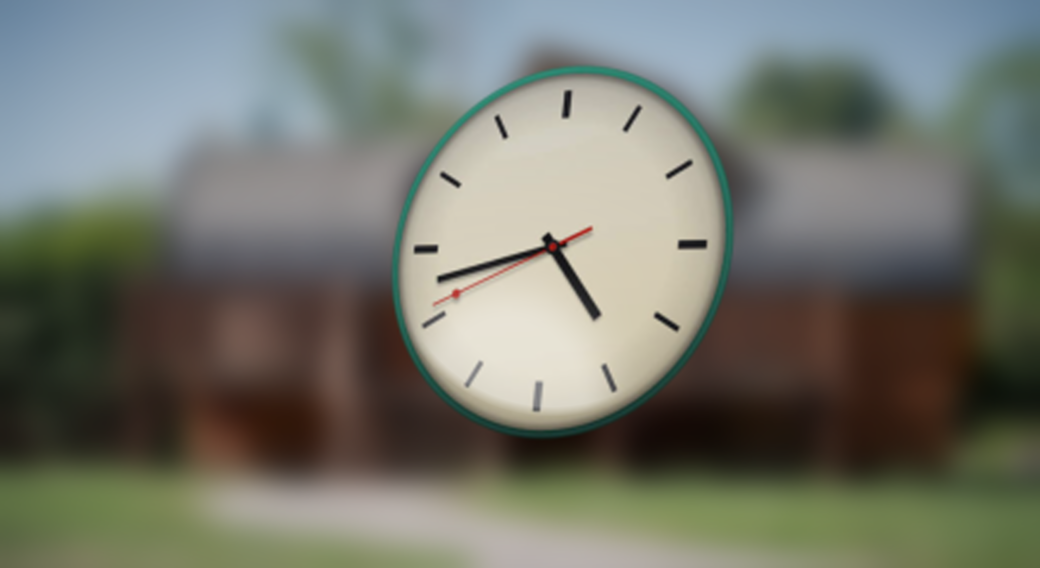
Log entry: {"hour": 4, "minute": 42, "second": 41}
